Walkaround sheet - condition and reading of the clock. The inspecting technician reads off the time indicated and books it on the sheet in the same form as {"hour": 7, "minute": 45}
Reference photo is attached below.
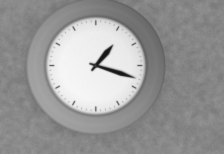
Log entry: {"hour": 1, "minute": 18}
